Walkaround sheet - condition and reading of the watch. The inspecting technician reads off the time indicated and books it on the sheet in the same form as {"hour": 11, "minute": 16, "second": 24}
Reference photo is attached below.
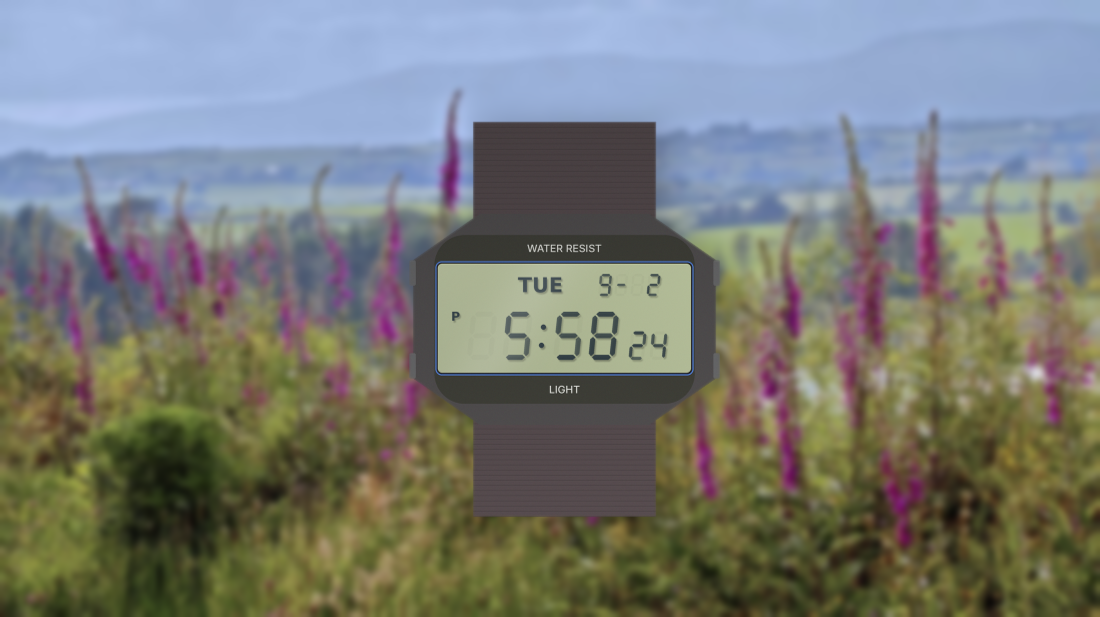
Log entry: {"hour": 5, "minute": 58, "second": 24}
